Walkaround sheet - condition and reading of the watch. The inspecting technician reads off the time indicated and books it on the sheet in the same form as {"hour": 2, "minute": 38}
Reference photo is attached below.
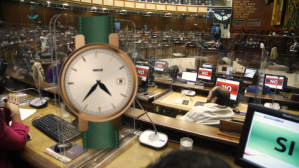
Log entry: {"hour": 4, "minute": 37}
